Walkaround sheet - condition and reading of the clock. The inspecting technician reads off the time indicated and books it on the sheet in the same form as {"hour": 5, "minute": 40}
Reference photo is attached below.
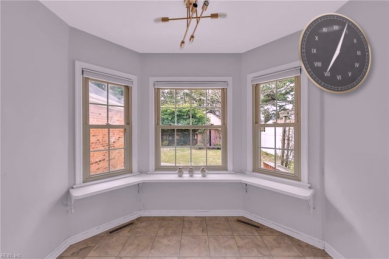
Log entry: {"hour": 7, "minute": 4}
